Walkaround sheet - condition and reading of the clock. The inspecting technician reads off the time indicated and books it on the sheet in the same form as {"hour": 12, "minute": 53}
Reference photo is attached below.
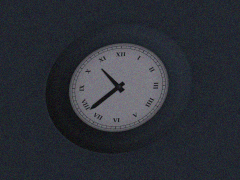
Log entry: {"hour": 10, "minute": 38}
